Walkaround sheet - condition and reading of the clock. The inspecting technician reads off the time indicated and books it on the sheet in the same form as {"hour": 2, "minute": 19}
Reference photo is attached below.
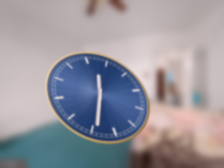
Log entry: {"hour": 12, "minute": 34}
